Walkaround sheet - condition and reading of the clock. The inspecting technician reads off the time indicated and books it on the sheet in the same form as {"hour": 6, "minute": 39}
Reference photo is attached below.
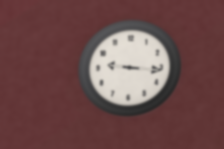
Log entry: {"hour": 9, "minute": 16}
